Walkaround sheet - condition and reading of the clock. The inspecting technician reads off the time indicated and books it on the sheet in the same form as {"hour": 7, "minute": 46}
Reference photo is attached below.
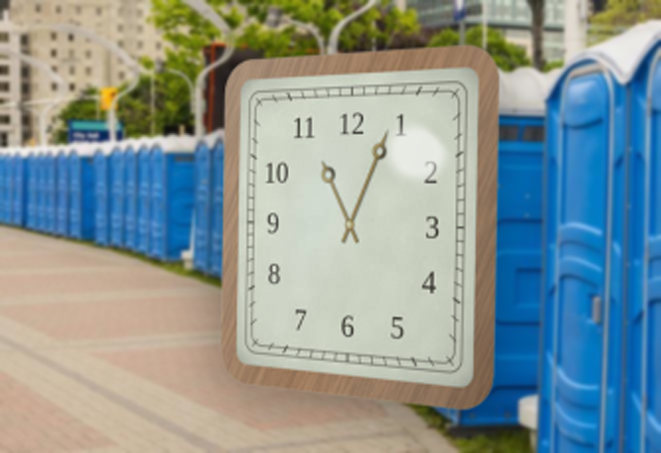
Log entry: {"hour": 11, "minute": 4}
